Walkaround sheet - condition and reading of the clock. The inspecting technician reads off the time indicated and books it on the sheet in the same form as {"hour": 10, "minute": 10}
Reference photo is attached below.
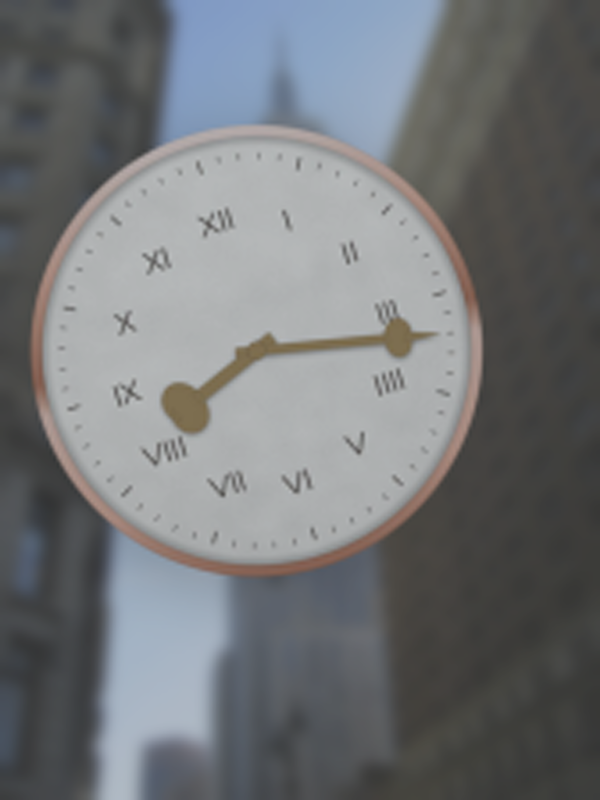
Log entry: {"hour": 8, "minute": 17}
